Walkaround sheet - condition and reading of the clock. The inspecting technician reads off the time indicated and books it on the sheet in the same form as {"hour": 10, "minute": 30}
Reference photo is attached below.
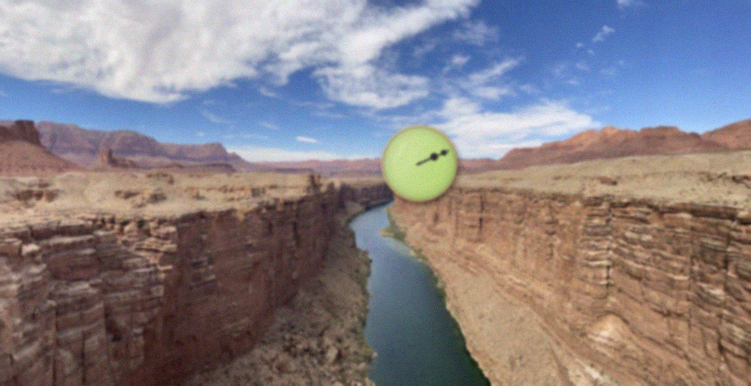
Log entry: {"hour": 2, "minute": 11}
